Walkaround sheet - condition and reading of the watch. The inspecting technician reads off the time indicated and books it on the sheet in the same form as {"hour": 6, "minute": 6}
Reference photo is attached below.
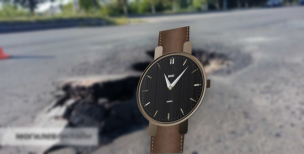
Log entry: {"hour": 11, "minute": 7}
